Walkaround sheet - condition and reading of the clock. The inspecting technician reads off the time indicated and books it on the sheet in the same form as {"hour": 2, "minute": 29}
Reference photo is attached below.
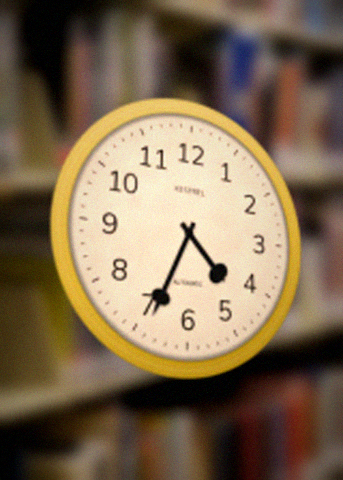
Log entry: {"hour": 4, "minute": 34}
